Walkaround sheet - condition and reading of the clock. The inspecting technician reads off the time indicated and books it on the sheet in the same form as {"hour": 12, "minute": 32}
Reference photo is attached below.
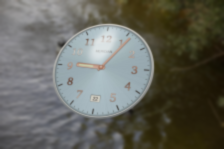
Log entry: {"hour": 9, "minute": 6}
